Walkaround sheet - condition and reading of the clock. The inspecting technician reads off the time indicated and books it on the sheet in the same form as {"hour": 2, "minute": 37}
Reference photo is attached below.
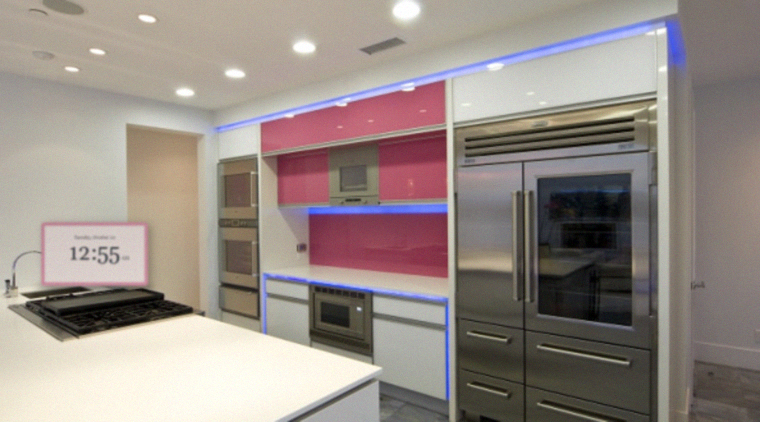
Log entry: {"hour": 12, "minute": 55}
